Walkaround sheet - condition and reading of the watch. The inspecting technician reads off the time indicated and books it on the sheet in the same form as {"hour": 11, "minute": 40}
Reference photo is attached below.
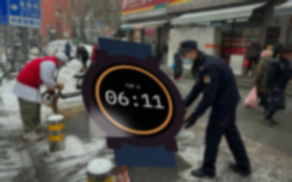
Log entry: {"hour": 6, "minute": 11}
